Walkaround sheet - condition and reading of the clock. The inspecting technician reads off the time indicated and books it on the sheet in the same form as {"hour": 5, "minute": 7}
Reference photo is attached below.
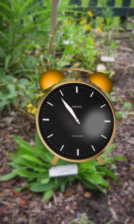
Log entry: {"hour": 10, "minute": 54}
